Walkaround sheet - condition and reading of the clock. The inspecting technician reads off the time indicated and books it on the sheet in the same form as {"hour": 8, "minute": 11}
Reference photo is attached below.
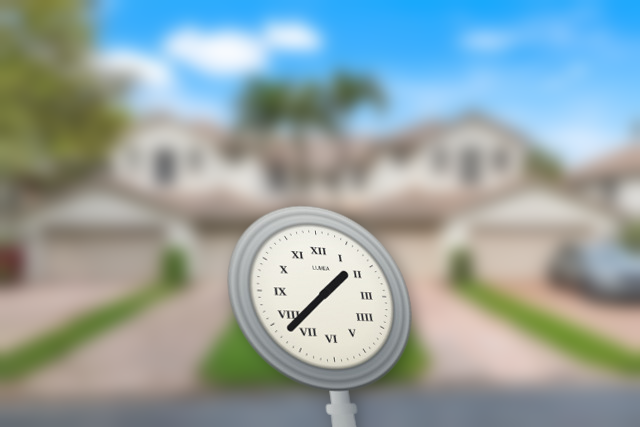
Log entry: {"hour": 1, "minute": 38}
